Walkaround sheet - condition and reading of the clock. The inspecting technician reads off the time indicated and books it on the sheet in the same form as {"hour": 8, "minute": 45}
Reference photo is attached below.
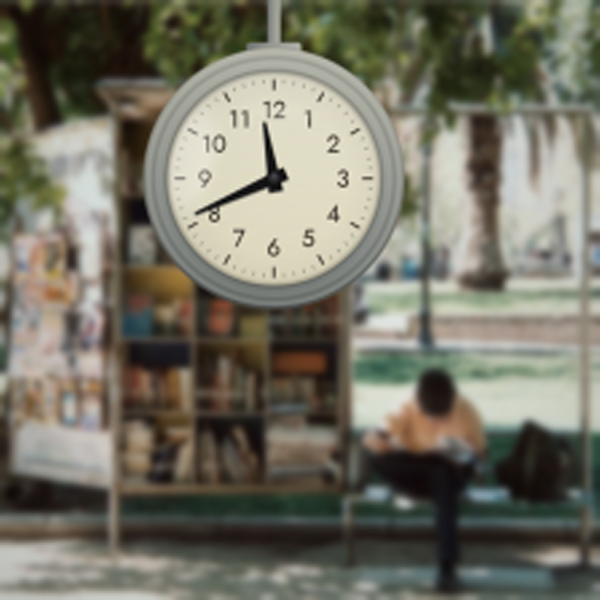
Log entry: {"hour": 11, "minute": 41}
